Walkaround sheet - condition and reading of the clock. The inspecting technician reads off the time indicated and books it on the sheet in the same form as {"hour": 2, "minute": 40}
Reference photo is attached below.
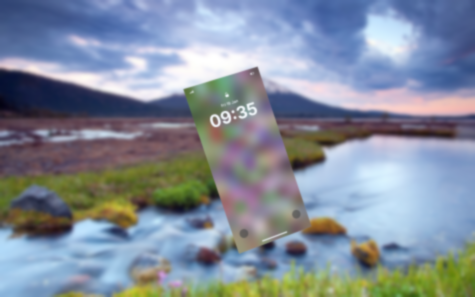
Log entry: {"hour": 9, "minute": 35}
